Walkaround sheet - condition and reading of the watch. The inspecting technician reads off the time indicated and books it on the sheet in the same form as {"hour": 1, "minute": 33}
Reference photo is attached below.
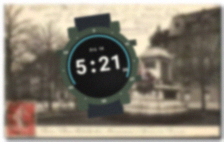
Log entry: {"hour": 5, "minute": 21}
